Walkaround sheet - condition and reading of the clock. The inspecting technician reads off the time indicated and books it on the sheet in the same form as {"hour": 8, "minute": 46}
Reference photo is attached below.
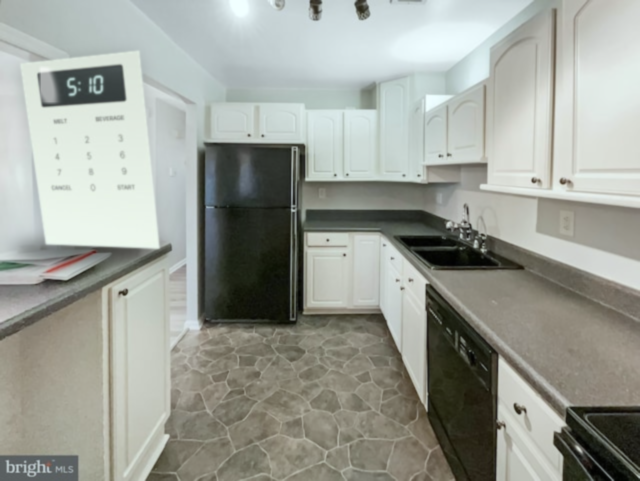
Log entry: {"hour": 5, "minute": 10}
